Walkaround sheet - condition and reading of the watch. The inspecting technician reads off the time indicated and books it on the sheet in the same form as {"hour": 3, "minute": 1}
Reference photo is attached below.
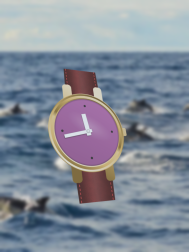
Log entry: {"hour": 11, "minute": 43}
